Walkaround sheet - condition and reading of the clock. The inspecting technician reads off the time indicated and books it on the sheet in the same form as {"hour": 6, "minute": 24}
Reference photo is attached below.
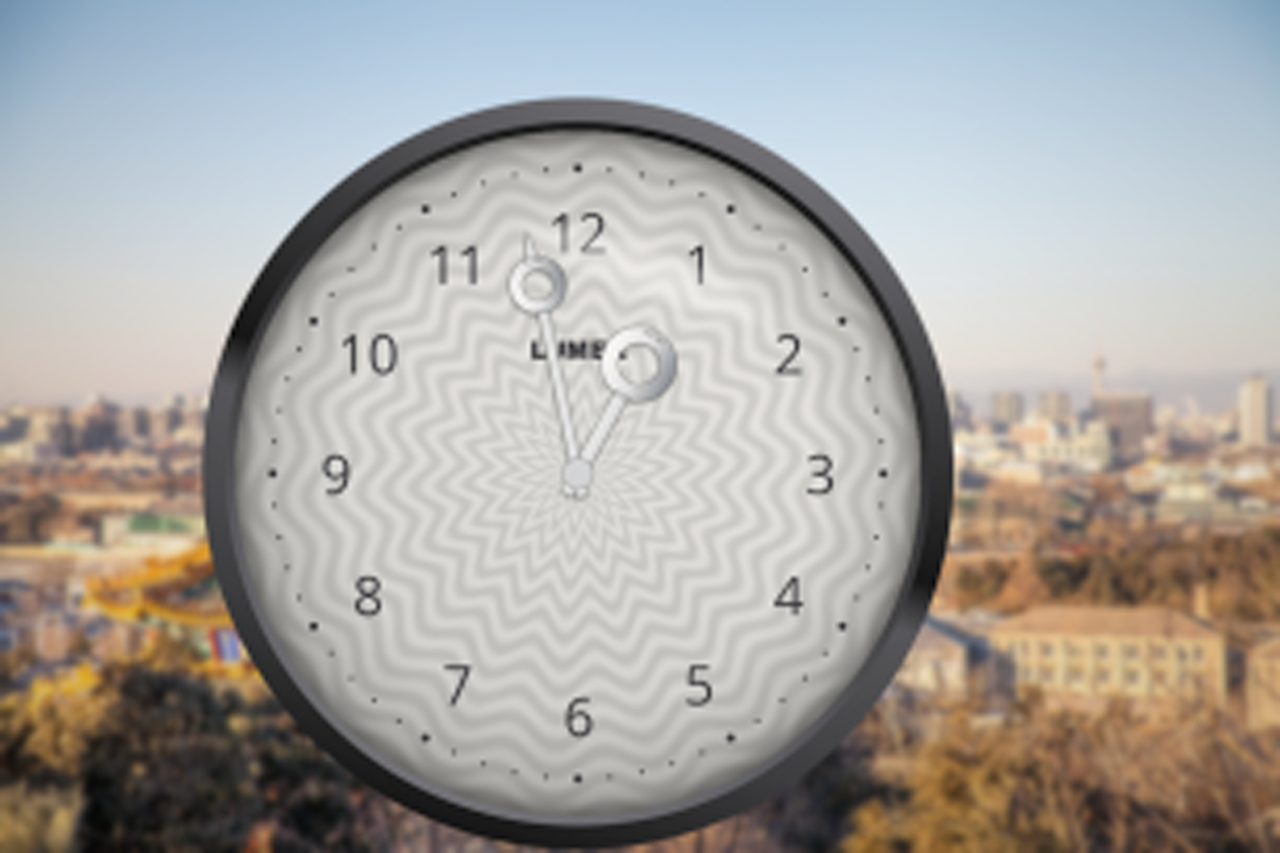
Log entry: {"hour": 12, "minute": 58}
